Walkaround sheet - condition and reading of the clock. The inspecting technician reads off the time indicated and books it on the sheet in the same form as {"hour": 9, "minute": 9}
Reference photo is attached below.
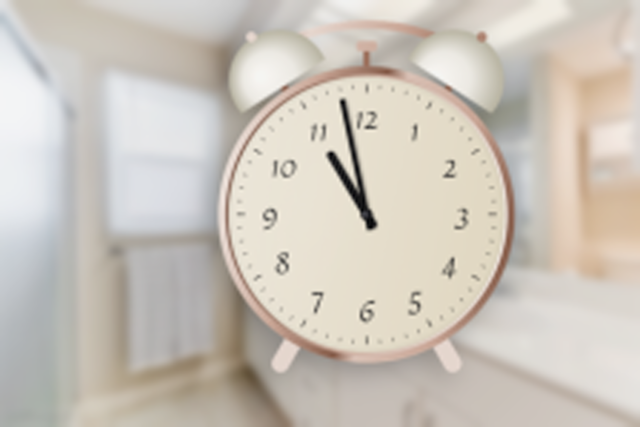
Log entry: {"hour": 10, "minute": 58}
